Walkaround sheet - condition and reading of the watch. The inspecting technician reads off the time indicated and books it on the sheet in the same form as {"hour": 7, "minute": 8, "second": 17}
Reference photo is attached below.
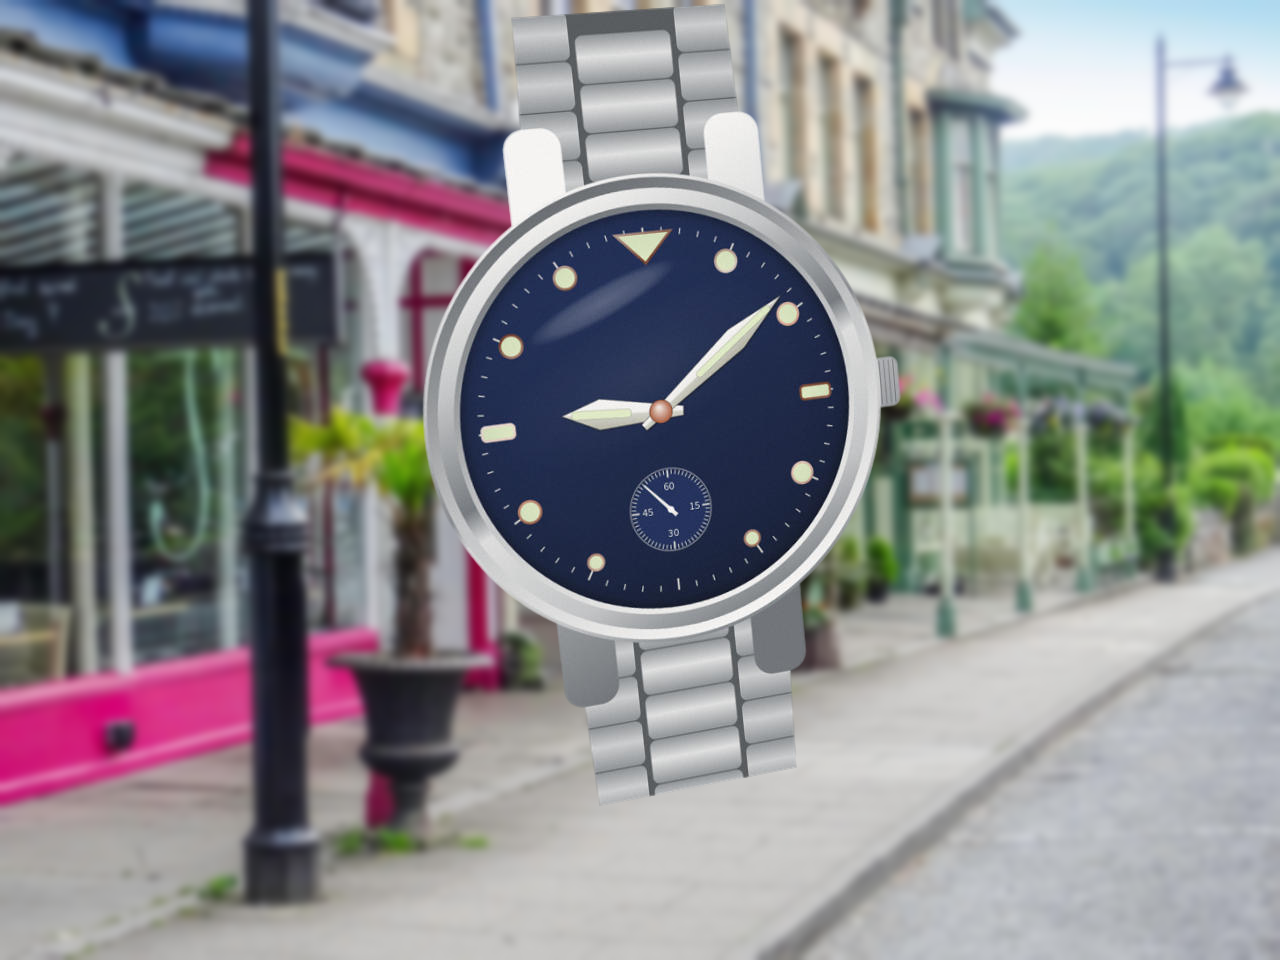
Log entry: {"hour": 9, "minute": 8, "second": 53}
